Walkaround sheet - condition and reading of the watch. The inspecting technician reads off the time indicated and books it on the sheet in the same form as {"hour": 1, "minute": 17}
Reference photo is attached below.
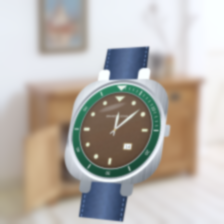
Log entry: {"hour": 12, "minute": 8}
